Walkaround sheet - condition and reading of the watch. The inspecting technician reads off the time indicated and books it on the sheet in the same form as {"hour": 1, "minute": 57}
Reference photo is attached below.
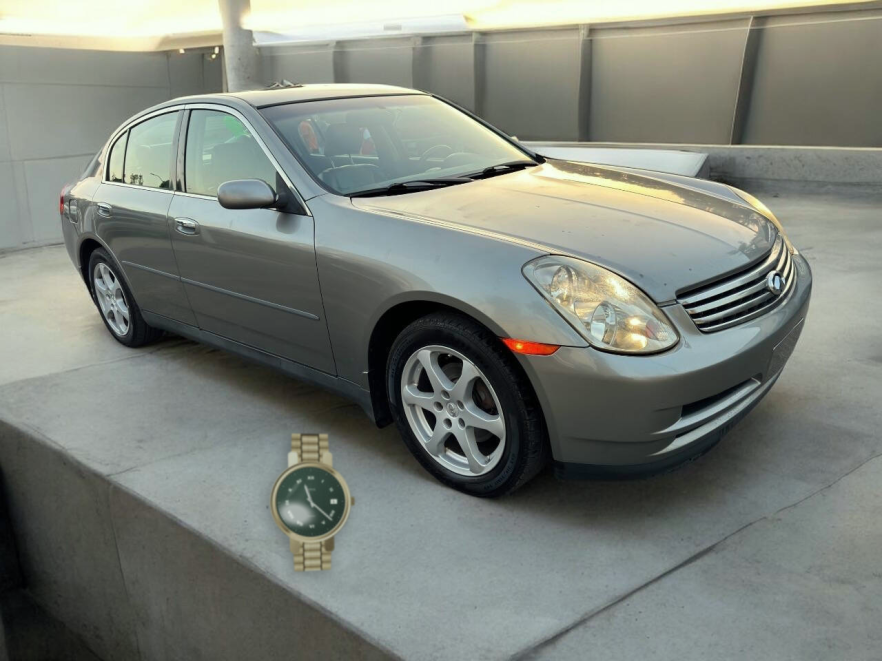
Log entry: {"hour": 11, "minute": 22}
